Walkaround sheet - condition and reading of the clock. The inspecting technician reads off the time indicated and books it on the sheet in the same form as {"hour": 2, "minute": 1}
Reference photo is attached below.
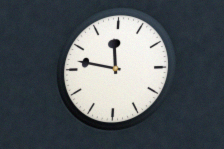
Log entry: {"hour": 11, "minute": 47}
